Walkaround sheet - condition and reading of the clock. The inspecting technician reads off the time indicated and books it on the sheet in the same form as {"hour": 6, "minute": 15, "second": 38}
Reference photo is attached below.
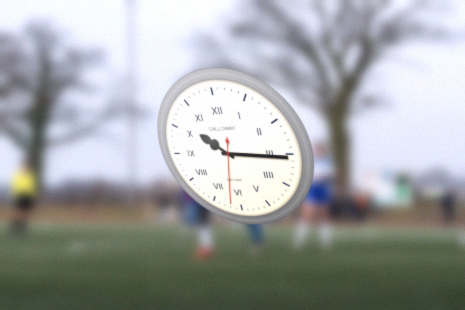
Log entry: {"hour": 10, "minute": 15, "second": 32}
